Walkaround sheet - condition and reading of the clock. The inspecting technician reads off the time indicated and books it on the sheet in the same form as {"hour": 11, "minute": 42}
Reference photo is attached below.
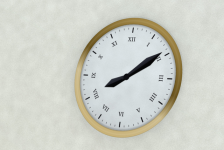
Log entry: {"hour": 8, "minute": 9}
